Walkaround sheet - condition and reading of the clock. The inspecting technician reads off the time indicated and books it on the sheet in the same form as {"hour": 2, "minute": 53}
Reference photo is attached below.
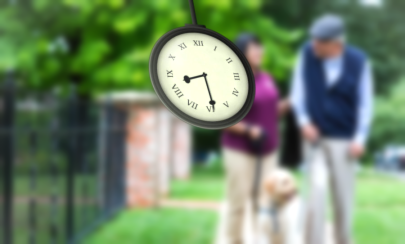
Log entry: {"hour": 8, "minute": 29}
